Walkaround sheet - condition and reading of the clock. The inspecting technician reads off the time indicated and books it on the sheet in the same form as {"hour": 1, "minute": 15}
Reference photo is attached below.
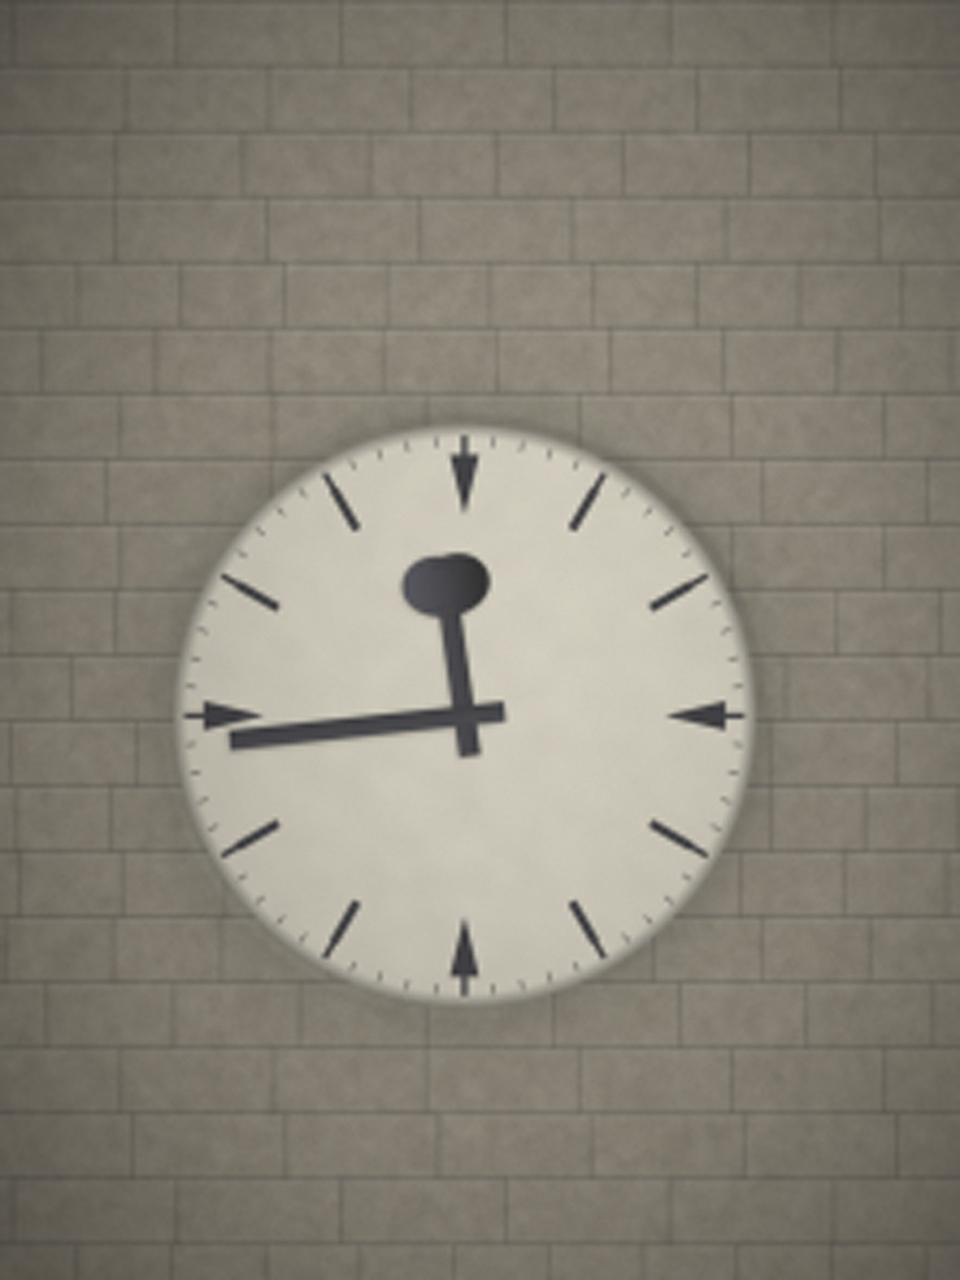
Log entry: {"hour": 11, "minute": 44}
